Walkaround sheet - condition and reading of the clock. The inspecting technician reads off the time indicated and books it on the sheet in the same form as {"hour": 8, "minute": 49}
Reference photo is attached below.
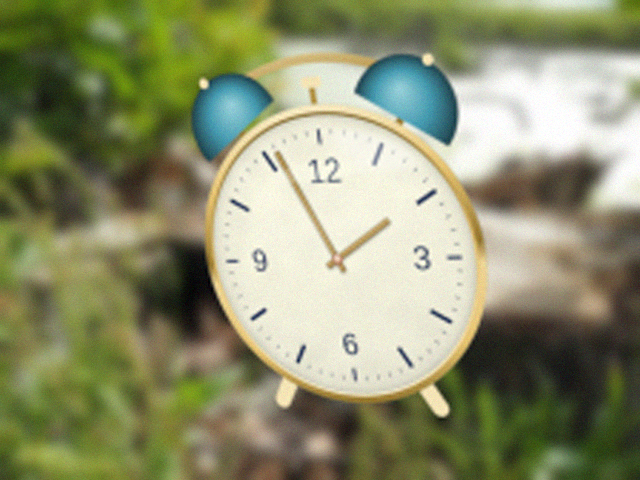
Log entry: {"hour": 1, "minute": 56}
